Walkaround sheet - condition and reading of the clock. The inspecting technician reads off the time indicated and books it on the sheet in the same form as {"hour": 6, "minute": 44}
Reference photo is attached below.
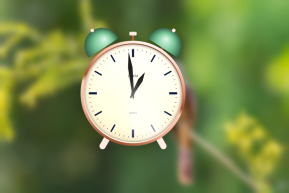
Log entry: {"hour": 12, "minute": 59}
